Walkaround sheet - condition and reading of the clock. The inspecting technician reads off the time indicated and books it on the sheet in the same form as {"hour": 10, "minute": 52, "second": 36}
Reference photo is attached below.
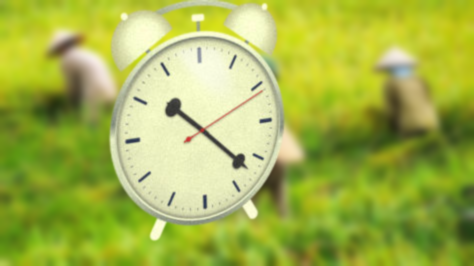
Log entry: {"hour": 10, "minute": 22, "second": 11}
